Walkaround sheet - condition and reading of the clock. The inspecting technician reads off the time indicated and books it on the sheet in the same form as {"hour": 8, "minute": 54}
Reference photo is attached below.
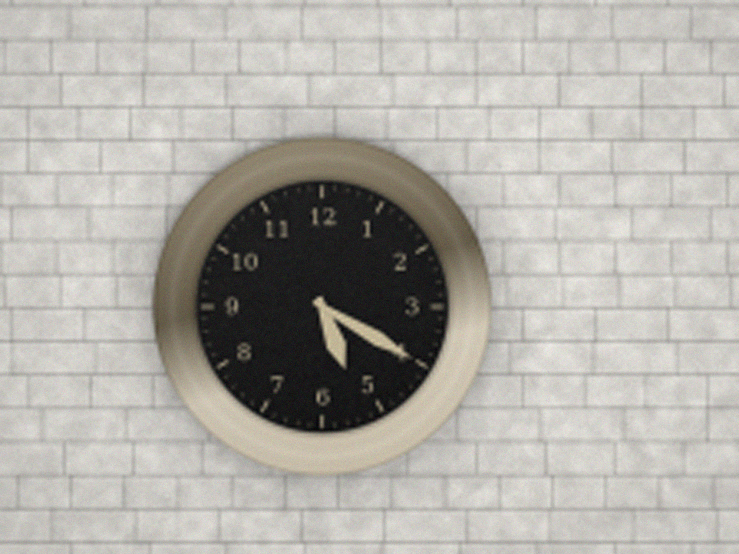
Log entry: {"hour": 5, "minute": 20}
